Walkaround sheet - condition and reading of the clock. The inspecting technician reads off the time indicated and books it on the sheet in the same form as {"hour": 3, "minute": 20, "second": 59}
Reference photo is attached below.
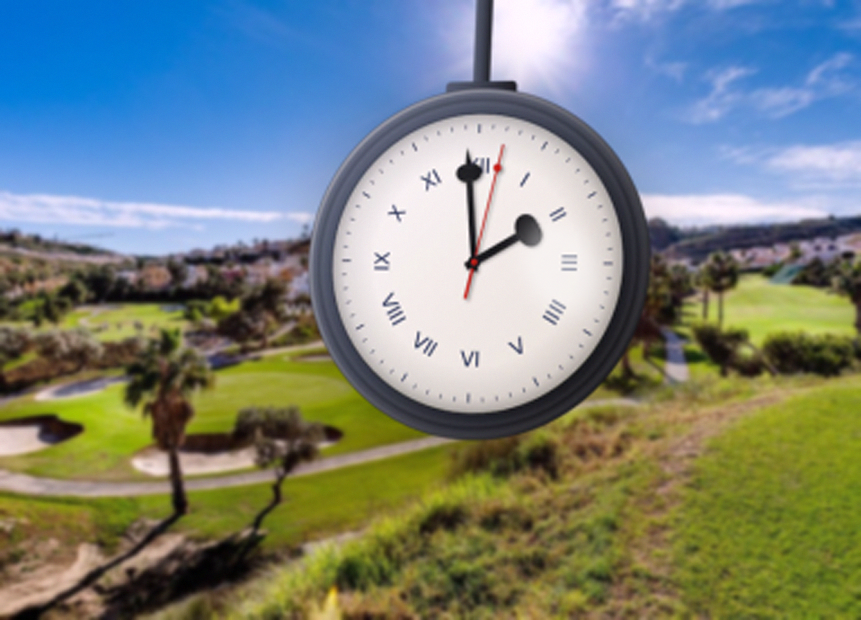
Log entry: {"hour": 1, "minute": 59, "second": 2}
